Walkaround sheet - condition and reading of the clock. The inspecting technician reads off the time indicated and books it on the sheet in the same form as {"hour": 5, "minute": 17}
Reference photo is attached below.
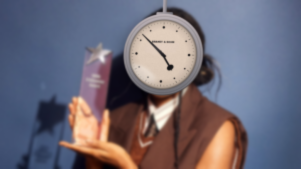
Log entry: {"hour": 4, "minute": 52}
